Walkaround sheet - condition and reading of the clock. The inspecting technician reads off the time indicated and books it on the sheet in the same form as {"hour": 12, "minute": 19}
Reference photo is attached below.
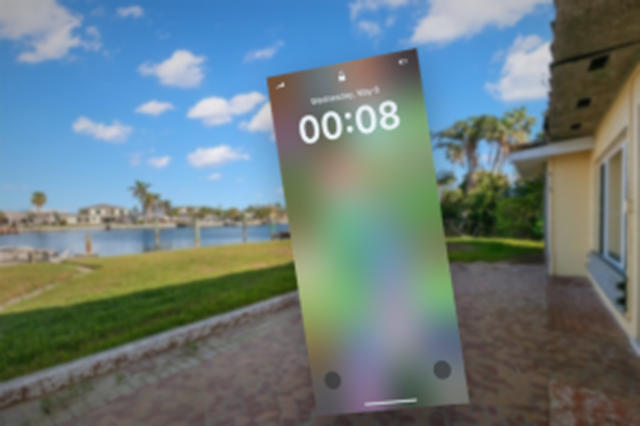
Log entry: {"hour": 0, "minute": 8}
